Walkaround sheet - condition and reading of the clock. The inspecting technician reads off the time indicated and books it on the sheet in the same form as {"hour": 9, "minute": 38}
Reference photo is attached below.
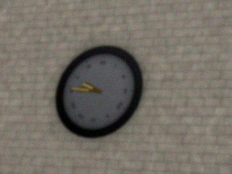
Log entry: {"hour": 9, "minute": 46}
